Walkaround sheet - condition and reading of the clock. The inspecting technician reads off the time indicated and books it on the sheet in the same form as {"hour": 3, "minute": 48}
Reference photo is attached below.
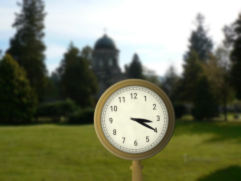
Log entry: {"hour": 3, "minute": 20}
